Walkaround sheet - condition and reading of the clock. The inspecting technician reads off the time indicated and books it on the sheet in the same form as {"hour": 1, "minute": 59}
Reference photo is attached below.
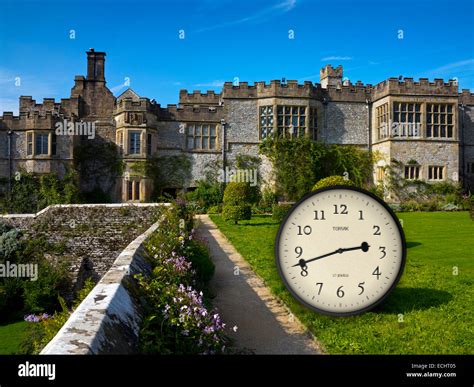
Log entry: {"hour": 2, "minute": 42}
